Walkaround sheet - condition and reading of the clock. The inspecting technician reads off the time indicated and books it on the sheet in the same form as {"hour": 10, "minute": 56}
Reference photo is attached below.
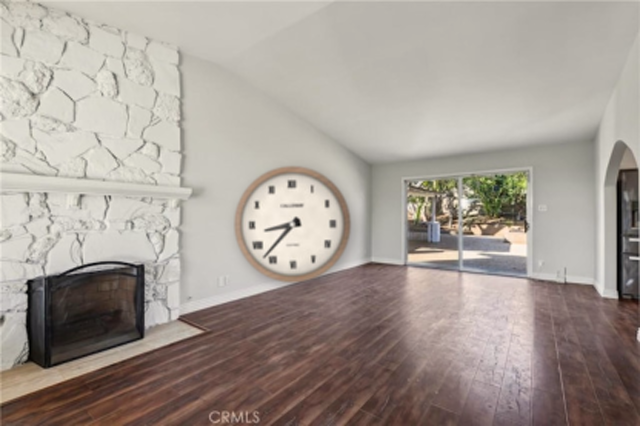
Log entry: {"hour": 8, "minute": 37}
